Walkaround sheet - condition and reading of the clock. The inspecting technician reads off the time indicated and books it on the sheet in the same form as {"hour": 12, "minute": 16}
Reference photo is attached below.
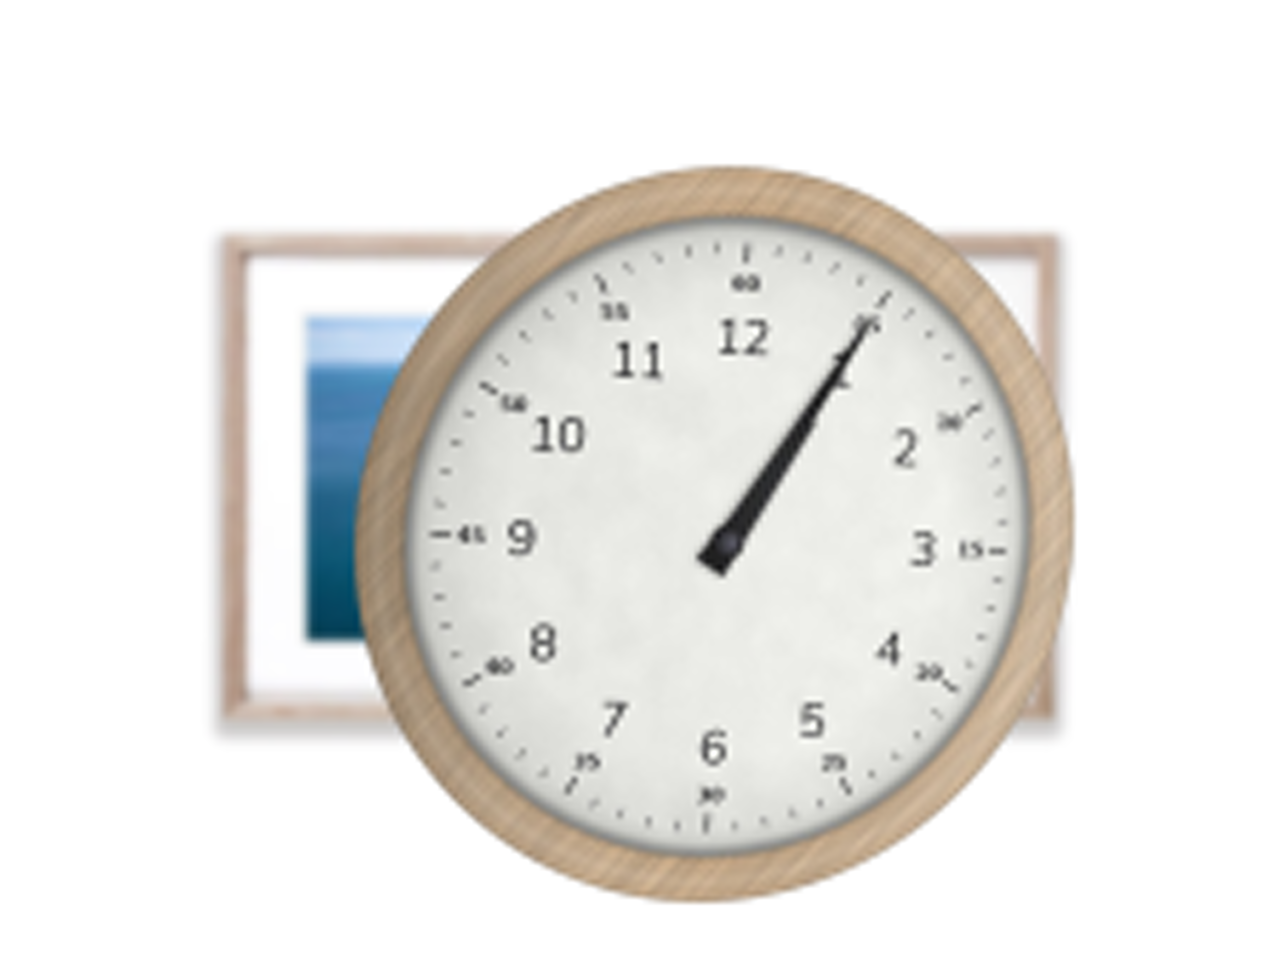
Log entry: {"hour": 1, "minute": 5}
